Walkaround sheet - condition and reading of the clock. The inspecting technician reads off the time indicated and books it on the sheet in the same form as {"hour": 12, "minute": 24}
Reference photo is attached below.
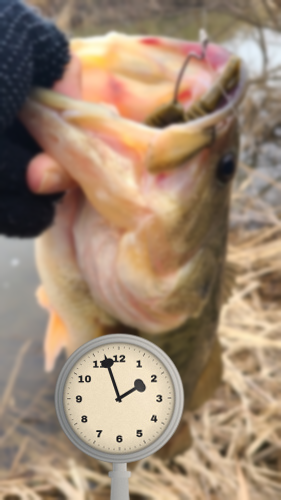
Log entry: {"hour": 1, "minute": 57}
